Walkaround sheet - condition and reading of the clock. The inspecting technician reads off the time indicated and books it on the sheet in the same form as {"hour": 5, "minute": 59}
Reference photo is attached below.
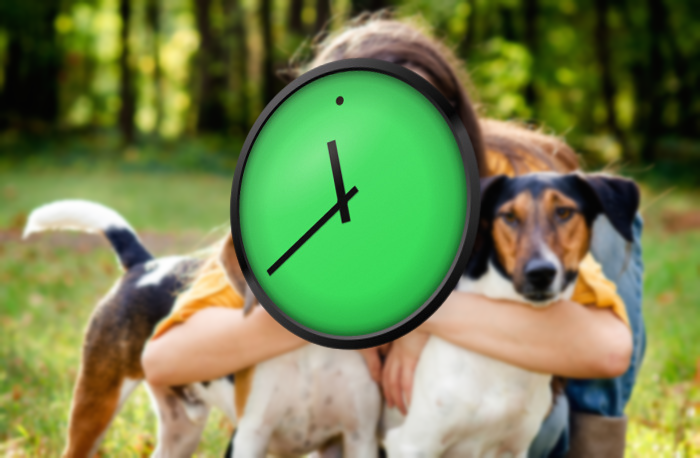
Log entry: {"hour": 11, "minute": 39}
